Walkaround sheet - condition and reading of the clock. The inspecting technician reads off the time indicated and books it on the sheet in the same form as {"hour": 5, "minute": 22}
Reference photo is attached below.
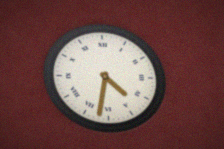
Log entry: {"hour": 4, "minute": 32}
